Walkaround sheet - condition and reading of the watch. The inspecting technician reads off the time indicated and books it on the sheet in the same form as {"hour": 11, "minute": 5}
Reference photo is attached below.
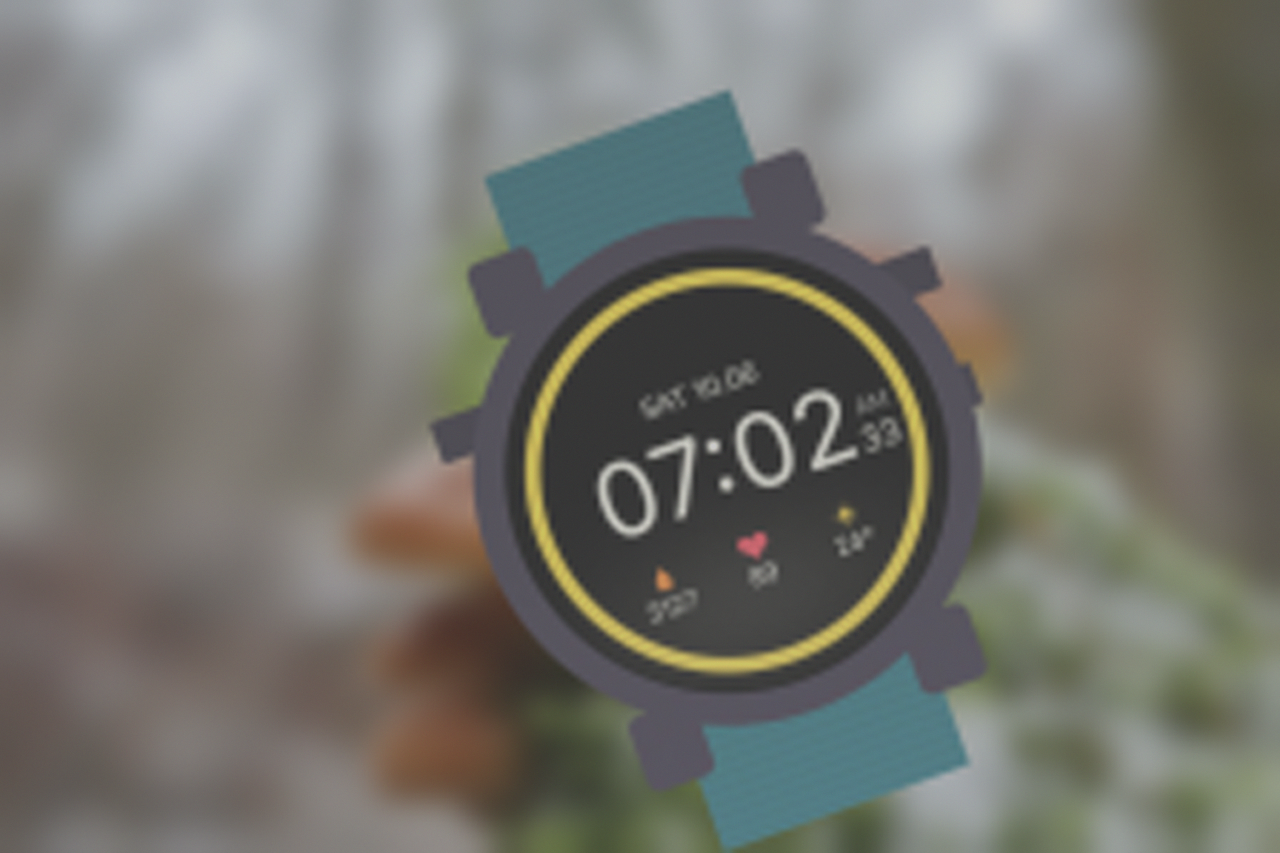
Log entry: {"hour": 7, "minute": 2}
